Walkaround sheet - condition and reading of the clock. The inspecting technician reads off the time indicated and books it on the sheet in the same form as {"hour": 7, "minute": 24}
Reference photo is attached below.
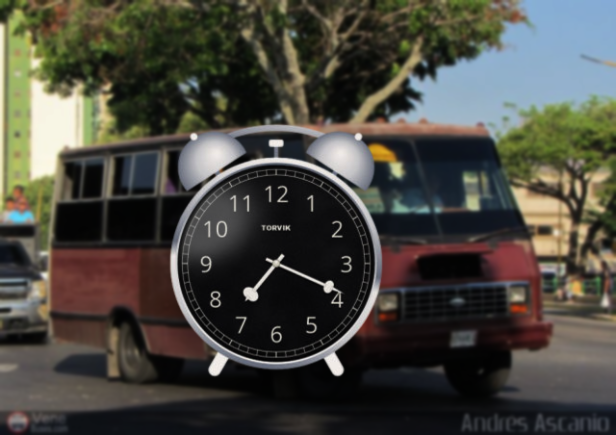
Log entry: {"hour": 7, "minute": 19}
